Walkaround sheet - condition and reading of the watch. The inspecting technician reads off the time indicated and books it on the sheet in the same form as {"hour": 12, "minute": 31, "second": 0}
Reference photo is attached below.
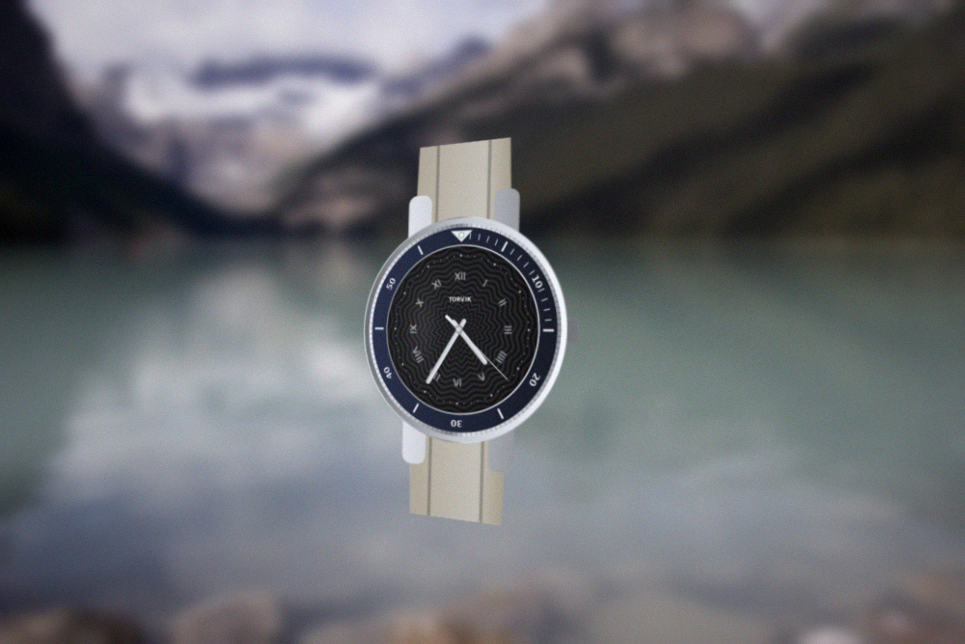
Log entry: {"hour": 4, "minute": 35, "second": 22}
